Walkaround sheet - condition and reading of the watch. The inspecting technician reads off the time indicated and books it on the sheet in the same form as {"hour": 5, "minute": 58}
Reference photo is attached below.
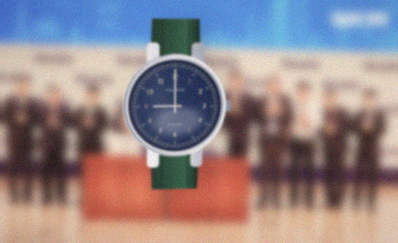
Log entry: {"hour": 9, "minute": 0}
